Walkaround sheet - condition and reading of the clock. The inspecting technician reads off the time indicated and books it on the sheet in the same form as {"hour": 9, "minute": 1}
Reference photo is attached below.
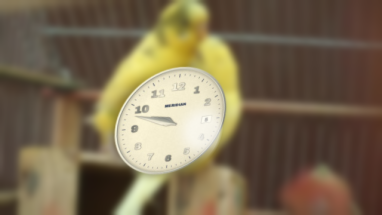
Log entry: {"hour": 9, "minute": 48}
